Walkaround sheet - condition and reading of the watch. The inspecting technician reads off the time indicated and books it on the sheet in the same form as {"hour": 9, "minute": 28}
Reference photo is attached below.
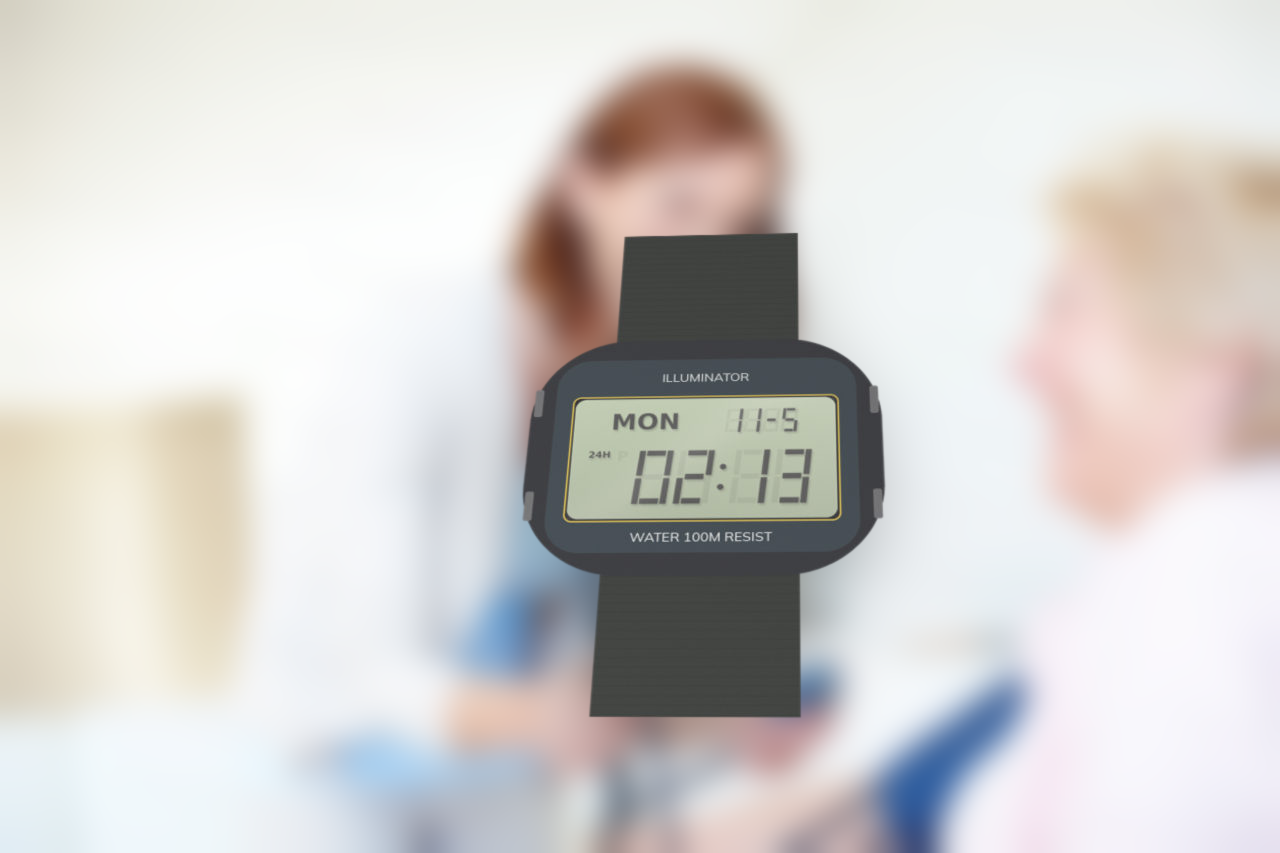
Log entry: {"hour": 2, "minute": 13}
